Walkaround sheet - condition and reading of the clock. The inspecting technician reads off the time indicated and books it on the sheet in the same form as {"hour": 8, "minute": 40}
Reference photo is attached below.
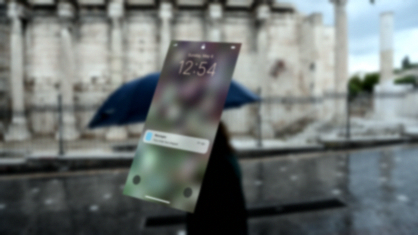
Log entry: {"hour": 12, "minute": 54}
